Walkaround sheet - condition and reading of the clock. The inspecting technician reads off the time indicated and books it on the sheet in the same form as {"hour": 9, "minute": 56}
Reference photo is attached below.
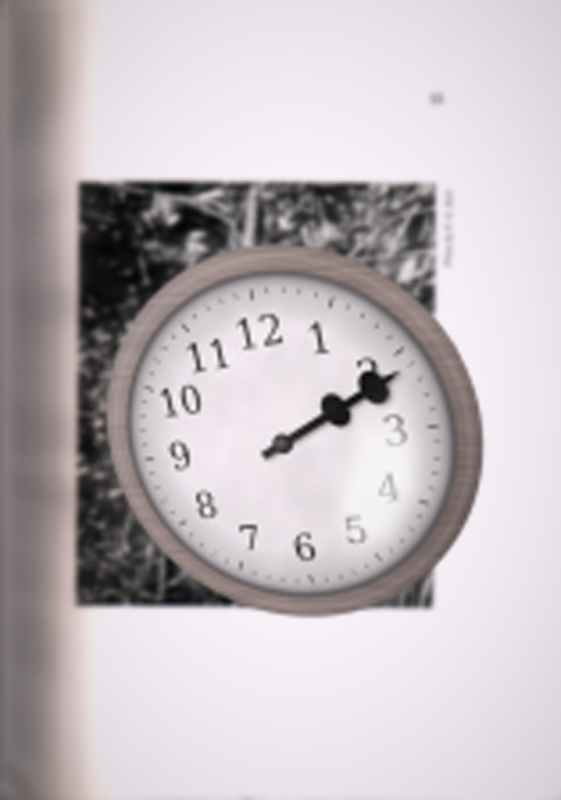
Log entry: {"hour": 2, "minute": 11}
